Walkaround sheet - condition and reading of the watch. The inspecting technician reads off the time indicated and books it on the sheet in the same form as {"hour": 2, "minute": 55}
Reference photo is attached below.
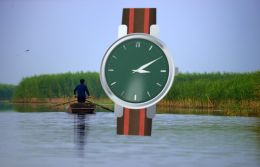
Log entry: {"hour": 3, "minute": 10}
